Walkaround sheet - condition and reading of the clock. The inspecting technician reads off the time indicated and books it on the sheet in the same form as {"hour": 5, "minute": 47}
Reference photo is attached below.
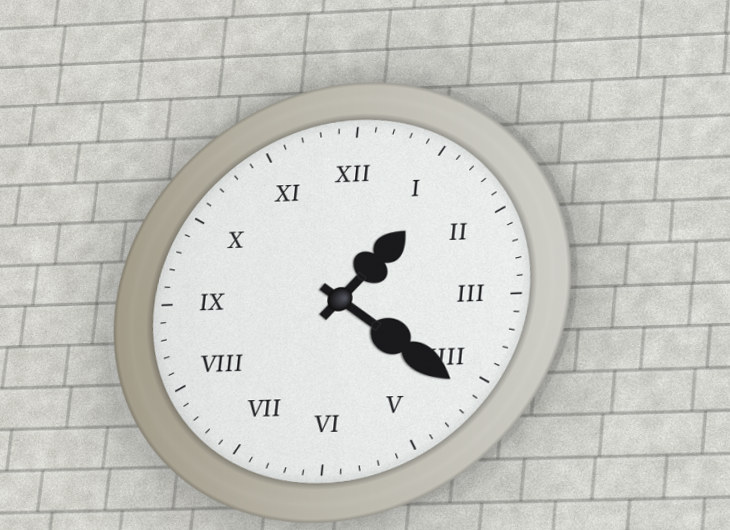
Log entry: {"hour": 1, "minute": 21}
